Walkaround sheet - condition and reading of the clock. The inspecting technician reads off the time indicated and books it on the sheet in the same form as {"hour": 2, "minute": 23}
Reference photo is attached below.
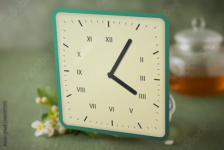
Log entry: {"hour": 4, "minute": 5}
